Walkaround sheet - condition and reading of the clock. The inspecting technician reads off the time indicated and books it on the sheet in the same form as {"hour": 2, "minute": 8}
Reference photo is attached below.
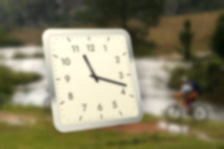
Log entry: {"hour": 11, "minute": 18}
